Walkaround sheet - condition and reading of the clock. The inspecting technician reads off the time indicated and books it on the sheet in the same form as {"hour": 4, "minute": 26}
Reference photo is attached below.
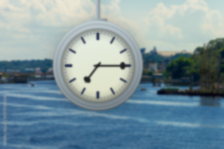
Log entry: {"hour": 7, "minute": 15}
